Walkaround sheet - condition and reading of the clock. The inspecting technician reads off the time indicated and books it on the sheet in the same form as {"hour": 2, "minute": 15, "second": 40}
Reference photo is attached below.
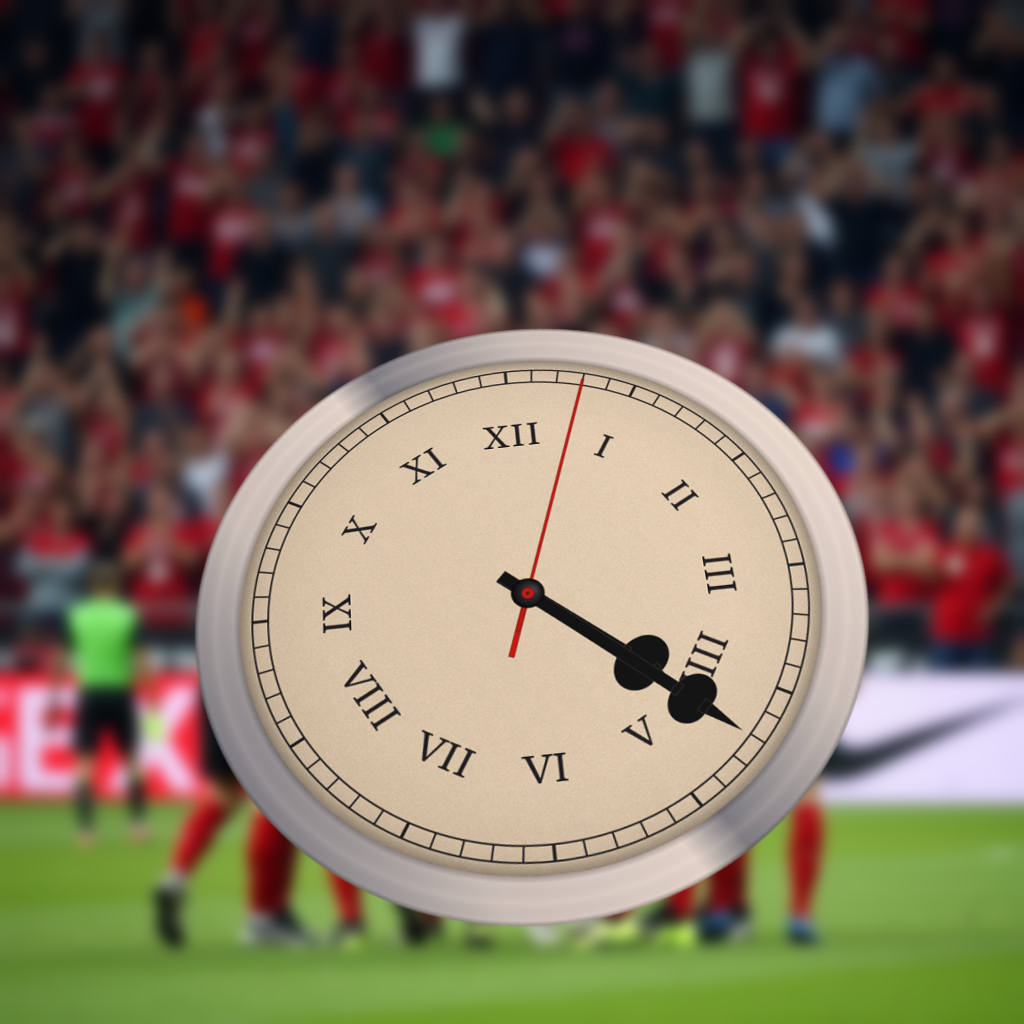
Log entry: {"hour": 4, "minute": 22, "second": 3}
